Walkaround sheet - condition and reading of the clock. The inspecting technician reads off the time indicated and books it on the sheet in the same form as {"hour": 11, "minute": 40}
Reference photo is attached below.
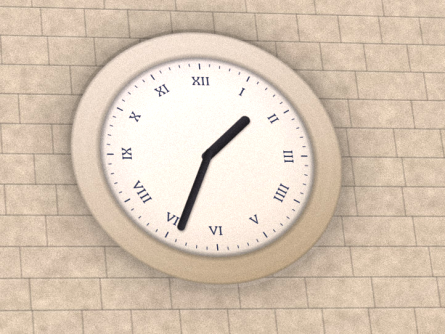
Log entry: {"hour": 1, "minute": 34}
